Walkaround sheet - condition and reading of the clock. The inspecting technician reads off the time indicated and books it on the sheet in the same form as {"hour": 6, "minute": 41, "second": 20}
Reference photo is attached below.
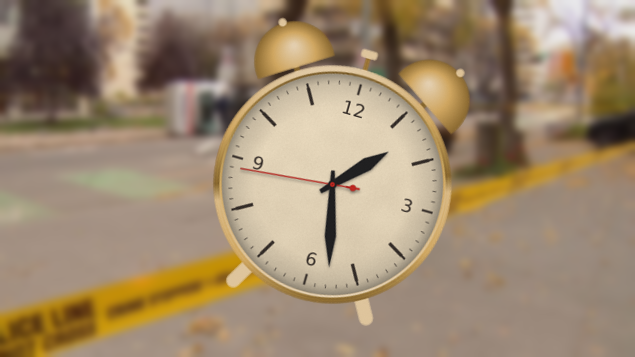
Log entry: {"hour": 1, "minute": 27, "second": 44}
